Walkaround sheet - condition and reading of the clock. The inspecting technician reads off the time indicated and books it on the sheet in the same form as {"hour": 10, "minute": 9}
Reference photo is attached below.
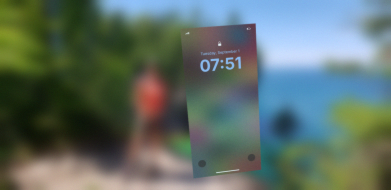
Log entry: {"hour": 7, "minute": 51}
